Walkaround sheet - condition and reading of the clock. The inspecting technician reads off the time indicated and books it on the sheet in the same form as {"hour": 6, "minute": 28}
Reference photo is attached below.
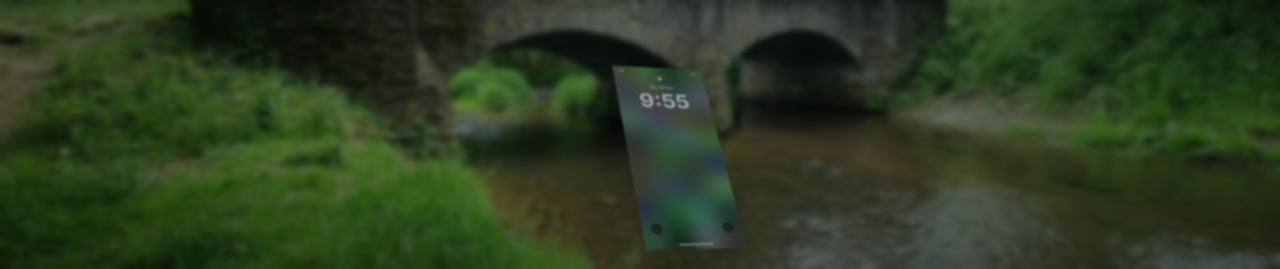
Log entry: {"hour": 9, "minute": 55}
